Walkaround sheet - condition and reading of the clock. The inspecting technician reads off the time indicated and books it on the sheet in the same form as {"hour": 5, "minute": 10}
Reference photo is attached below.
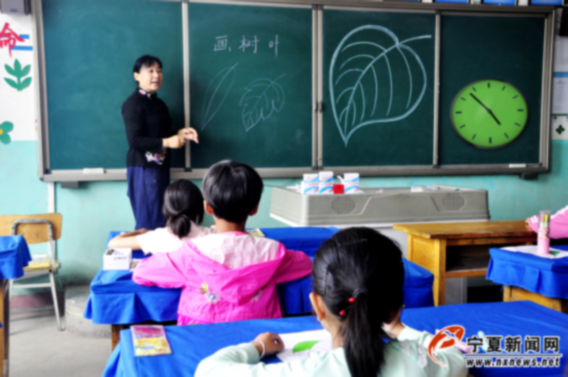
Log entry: {"hour": 4, "minute": 53}
